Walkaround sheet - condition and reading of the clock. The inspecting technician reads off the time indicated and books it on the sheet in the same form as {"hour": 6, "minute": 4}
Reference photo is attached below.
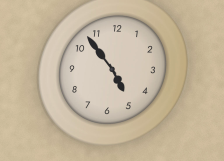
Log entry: {"hour": 4, "minute": 53}
